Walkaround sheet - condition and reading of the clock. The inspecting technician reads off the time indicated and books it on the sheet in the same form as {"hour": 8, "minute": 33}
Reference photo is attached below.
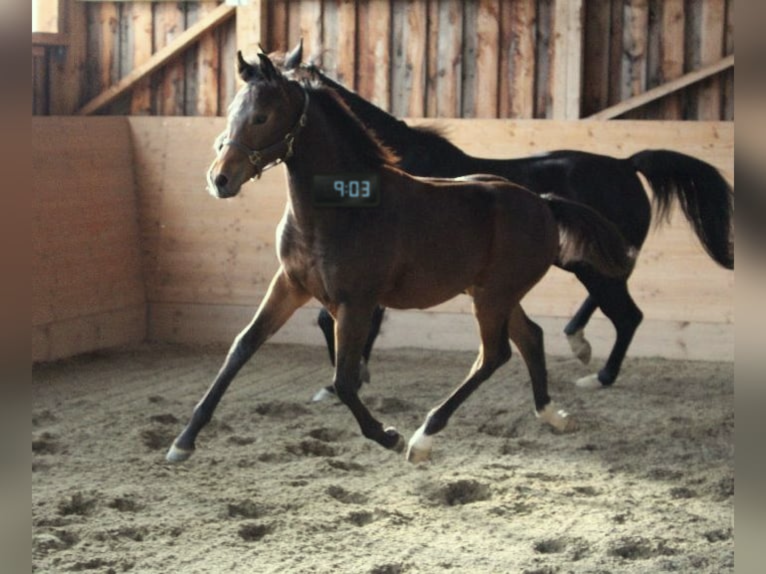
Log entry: {"hour": 9, "minute": 3}
